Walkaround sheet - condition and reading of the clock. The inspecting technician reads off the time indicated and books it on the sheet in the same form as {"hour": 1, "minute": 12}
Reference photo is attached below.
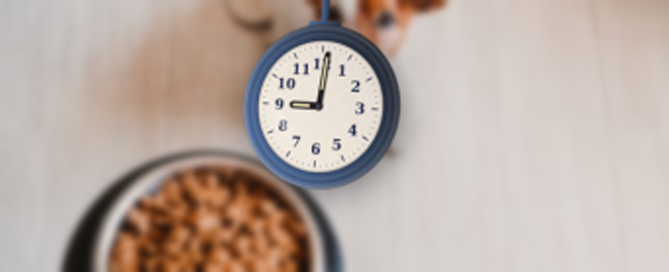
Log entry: {"hour": 9, "minute": 1}
